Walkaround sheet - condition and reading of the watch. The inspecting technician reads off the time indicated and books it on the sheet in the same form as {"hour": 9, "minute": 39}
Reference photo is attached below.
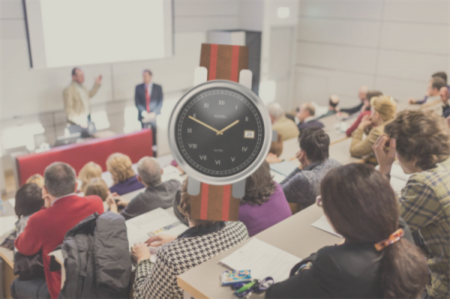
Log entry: {"hour": 1, "minute": 49}
